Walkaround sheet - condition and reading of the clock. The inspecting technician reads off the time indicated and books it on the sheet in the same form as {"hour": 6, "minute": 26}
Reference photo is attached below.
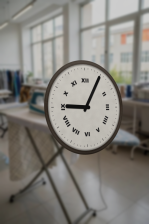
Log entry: {"hour": 9, "minute": 5}
